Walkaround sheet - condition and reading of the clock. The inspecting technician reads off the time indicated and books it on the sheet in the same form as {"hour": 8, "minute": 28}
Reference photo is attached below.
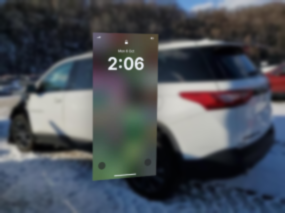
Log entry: {"hour": 2, "minute": 6}
